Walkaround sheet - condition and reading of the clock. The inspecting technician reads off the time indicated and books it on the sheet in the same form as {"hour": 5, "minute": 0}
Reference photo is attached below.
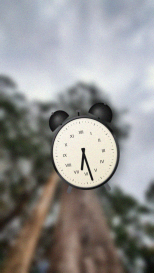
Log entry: {"hour": 6, "minute": 28}
